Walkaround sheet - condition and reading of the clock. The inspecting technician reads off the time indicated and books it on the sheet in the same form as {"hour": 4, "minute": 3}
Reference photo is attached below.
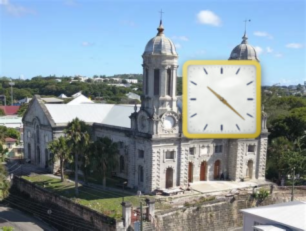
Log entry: {"hour": 10, "minute": 22}
